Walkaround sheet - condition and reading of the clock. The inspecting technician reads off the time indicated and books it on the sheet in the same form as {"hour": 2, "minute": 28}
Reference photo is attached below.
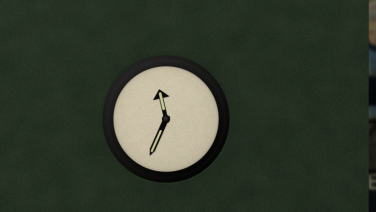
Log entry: {"hour": 11, "minute": 34}
